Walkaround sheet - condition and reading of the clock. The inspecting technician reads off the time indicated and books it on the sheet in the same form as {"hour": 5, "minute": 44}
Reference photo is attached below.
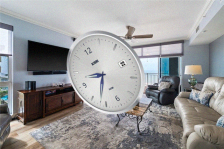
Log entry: {"hour": 9, "minute": 37}
